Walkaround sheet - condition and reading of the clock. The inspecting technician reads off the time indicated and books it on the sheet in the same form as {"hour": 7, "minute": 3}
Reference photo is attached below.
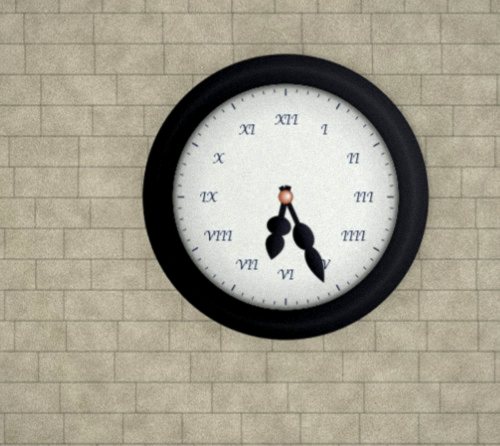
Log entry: {"hour": 6, "minute": 26}
